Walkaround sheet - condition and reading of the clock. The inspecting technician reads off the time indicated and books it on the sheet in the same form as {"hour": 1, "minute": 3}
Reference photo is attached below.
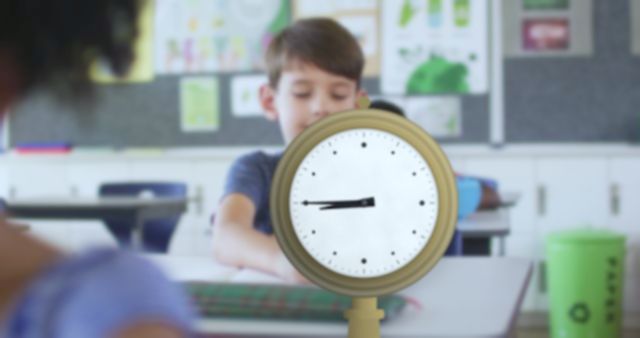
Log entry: {"hour": 8, "minute": 45}
